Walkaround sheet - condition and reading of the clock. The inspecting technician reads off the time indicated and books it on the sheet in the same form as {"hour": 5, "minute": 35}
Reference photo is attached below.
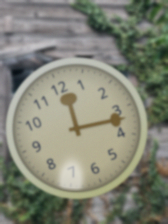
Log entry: {"hour": 12, "minute": 17}
